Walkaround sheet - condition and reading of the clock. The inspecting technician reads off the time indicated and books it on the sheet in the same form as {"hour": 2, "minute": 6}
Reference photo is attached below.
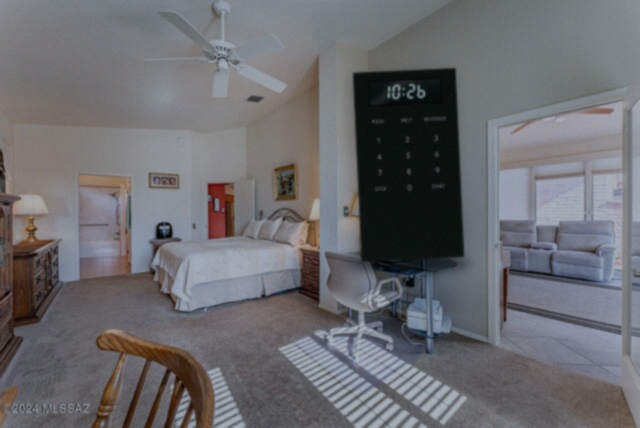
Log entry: {"hour": 10, "minute": 26}
